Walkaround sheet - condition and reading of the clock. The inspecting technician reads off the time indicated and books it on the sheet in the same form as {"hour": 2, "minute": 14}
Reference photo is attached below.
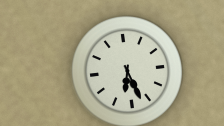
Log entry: {"hour": 6, "minute": 27}
